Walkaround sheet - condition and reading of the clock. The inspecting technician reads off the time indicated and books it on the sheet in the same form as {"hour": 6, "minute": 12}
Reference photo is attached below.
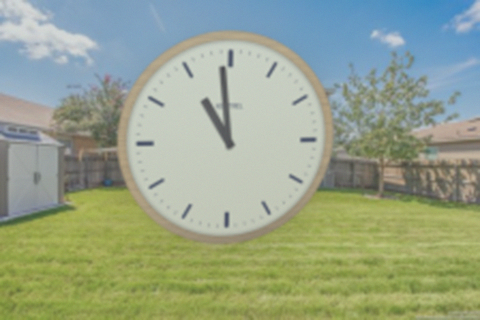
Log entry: {"hour": 10, "minute": 59}
